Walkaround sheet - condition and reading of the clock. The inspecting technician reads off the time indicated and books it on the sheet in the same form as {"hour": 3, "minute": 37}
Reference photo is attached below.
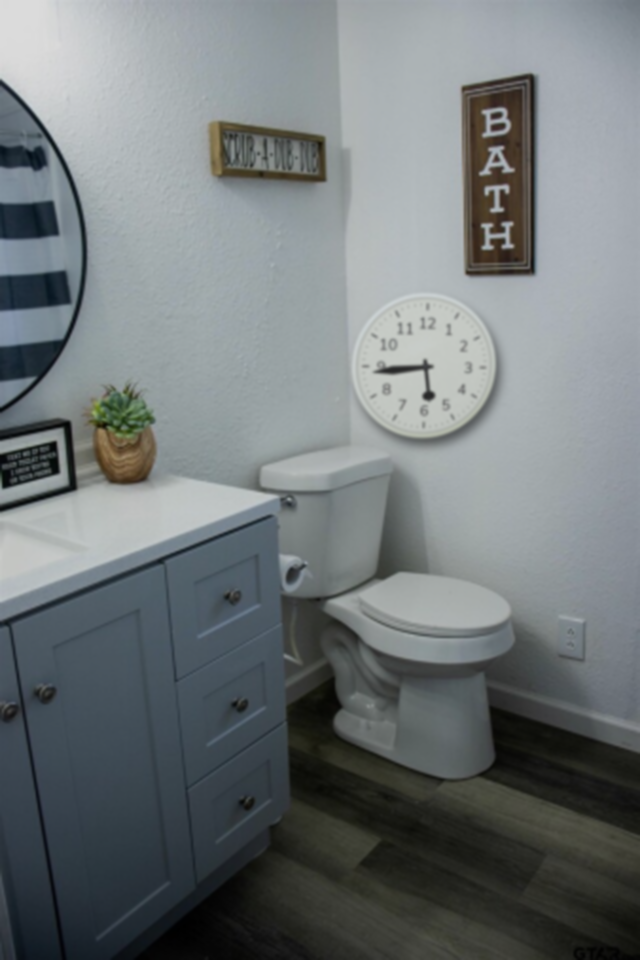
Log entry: {"hour": 5, "minute": 44}
